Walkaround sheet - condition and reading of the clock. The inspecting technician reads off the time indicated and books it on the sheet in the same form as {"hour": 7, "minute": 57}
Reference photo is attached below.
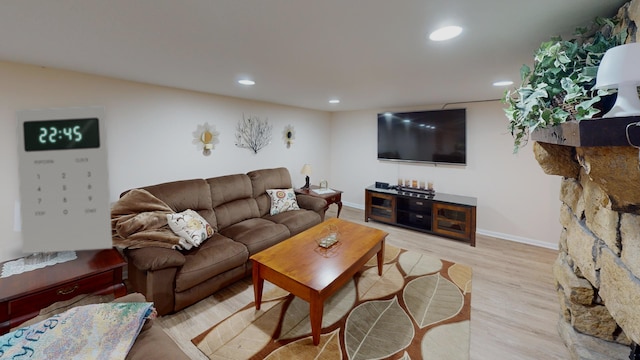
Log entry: {"hour": 22, "minute": 45}
